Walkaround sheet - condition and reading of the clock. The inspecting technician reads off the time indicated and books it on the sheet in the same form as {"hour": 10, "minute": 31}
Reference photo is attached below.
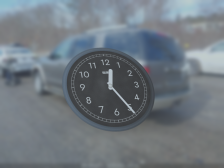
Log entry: {"hour": 12, "minute": 25}
